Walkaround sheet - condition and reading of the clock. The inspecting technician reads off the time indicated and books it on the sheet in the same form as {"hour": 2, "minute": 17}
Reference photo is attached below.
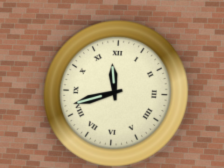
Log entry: {"hour": 11, "minute": 42}
